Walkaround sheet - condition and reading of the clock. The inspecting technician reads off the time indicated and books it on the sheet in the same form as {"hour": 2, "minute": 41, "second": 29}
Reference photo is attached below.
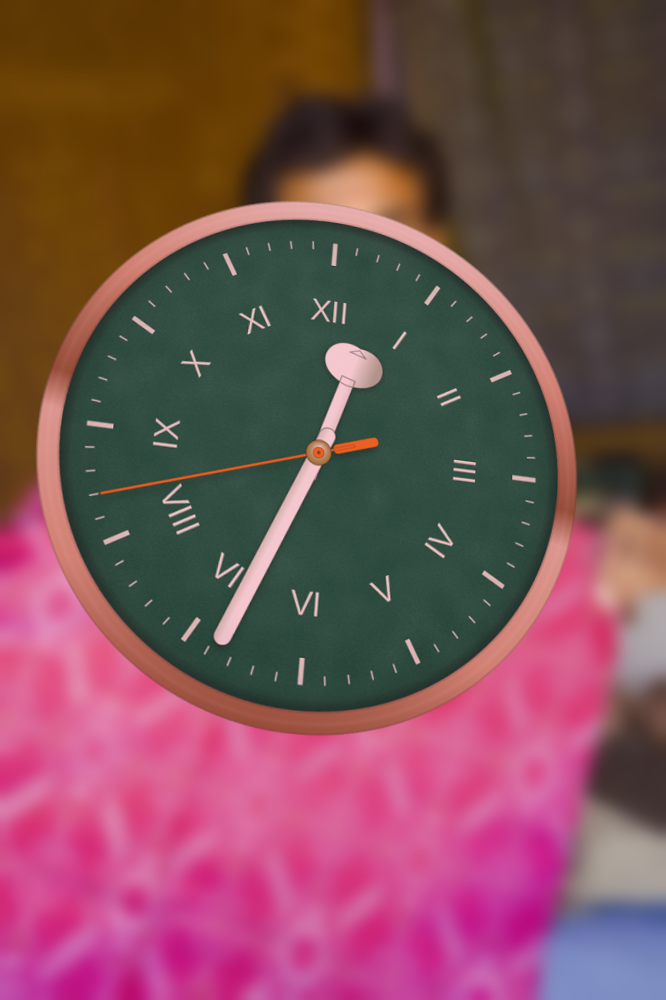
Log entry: {"hour": 12, "minute": 33, "second": 42}
